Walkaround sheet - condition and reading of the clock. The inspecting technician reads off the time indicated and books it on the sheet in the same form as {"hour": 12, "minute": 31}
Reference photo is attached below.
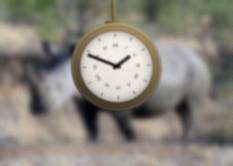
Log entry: {"hour": 1, "minute": 49}
